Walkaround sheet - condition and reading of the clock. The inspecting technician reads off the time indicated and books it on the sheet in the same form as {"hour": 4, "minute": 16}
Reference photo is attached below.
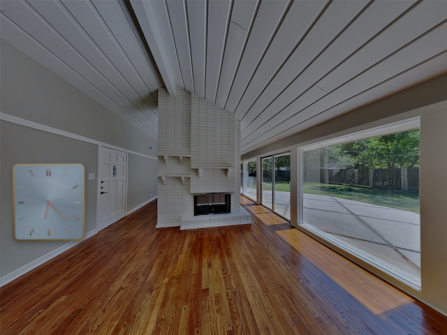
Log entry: {"hour": 6, "minute": 22}
